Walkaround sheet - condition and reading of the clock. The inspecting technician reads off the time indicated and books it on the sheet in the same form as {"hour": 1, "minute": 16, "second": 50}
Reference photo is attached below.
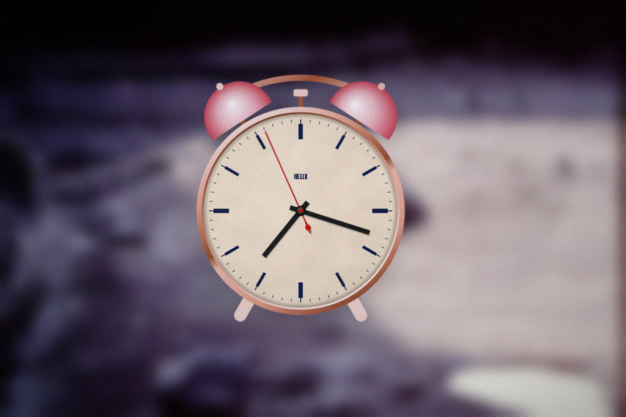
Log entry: {"hour": 7, "minute": 17, "second": 56}
